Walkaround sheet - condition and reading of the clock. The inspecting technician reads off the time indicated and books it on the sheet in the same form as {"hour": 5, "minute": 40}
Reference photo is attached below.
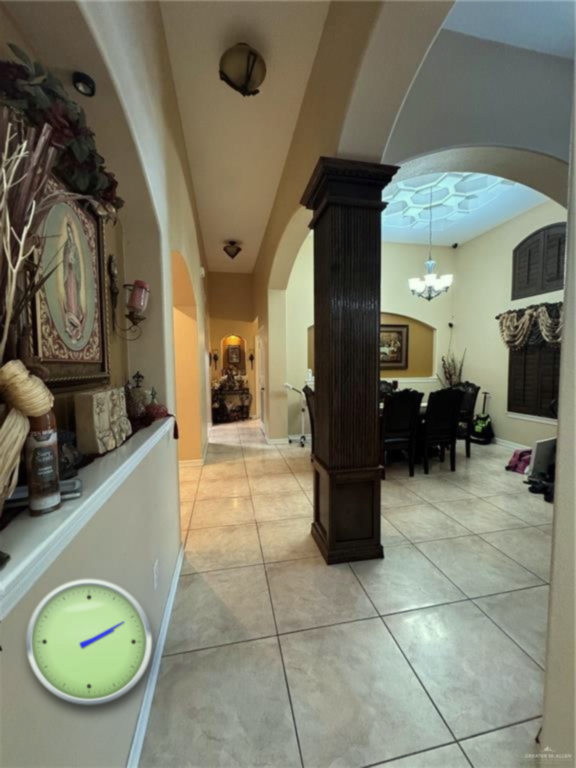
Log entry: {"hour": 2, "minute": 10}
